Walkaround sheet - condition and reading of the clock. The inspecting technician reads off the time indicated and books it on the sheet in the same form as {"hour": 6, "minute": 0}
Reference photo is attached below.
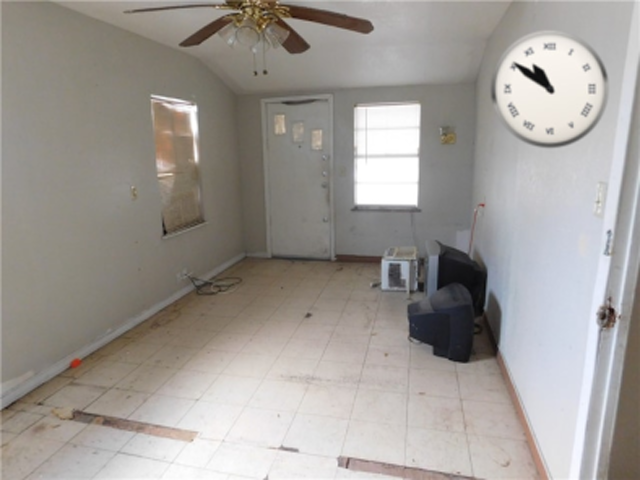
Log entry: {"hour": 10, "minute": 51}
